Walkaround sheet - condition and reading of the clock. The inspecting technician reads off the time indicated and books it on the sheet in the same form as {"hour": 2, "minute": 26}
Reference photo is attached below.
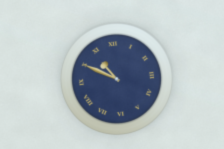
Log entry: {"hour": 10, "minute": 50}
